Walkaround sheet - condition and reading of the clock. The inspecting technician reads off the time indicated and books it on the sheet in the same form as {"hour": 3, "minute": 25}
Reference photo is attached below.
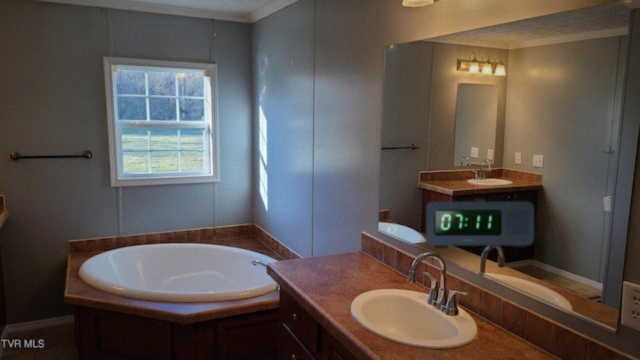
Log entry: {"hour": 7, "minute": 11}
